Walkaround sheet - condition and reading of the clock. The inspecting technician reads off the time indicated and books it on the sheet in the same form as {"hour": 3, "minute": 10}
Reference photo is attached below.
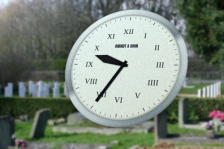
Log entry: {"hour": 9, "minute": 35}
